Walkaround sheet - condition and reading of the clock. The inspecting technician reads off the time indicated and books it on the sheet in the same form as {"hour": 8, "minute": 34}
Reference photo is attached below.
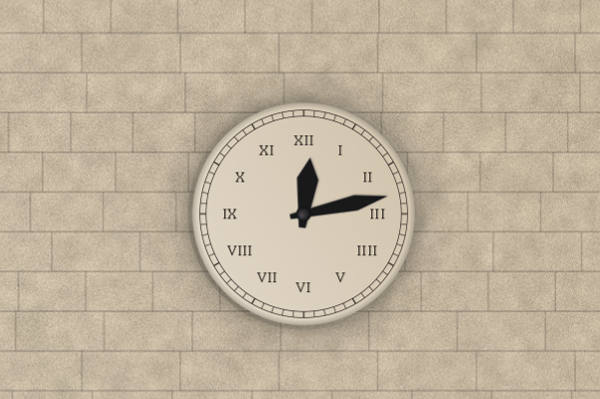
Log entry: {"hour": 12, "minute": 13}
